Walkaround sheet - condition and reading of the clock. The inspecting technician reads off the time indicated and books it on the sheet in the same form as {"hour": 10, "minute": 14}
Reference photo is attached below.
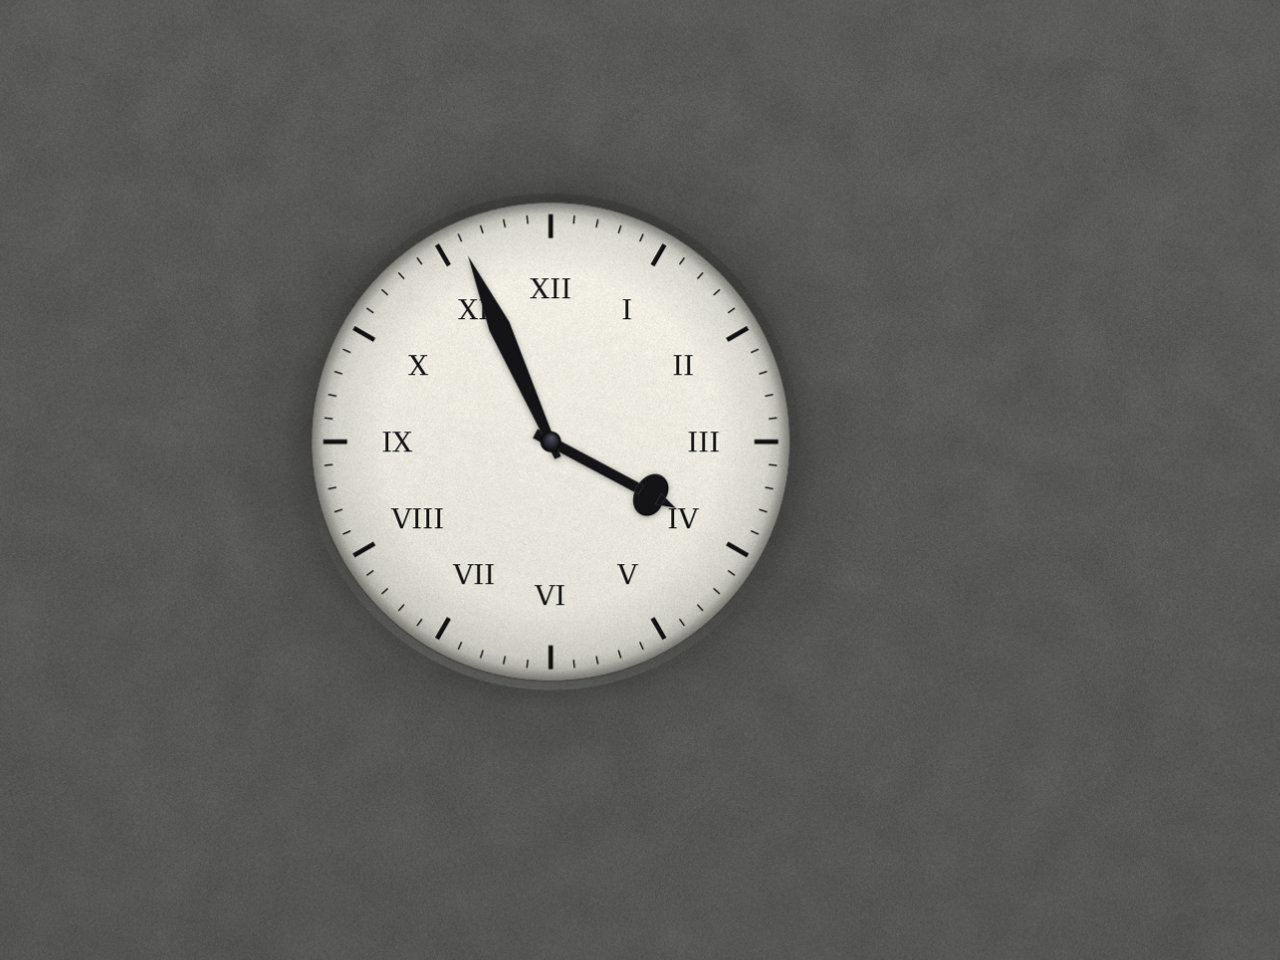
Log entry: {"hour": 3, "minute": 56}
